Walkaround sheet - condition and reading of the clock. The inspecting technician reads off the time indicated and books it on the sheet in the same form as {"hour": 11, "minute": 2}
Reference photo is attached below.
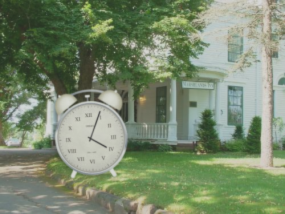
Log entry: {"hour": 4, "minute": 4}
